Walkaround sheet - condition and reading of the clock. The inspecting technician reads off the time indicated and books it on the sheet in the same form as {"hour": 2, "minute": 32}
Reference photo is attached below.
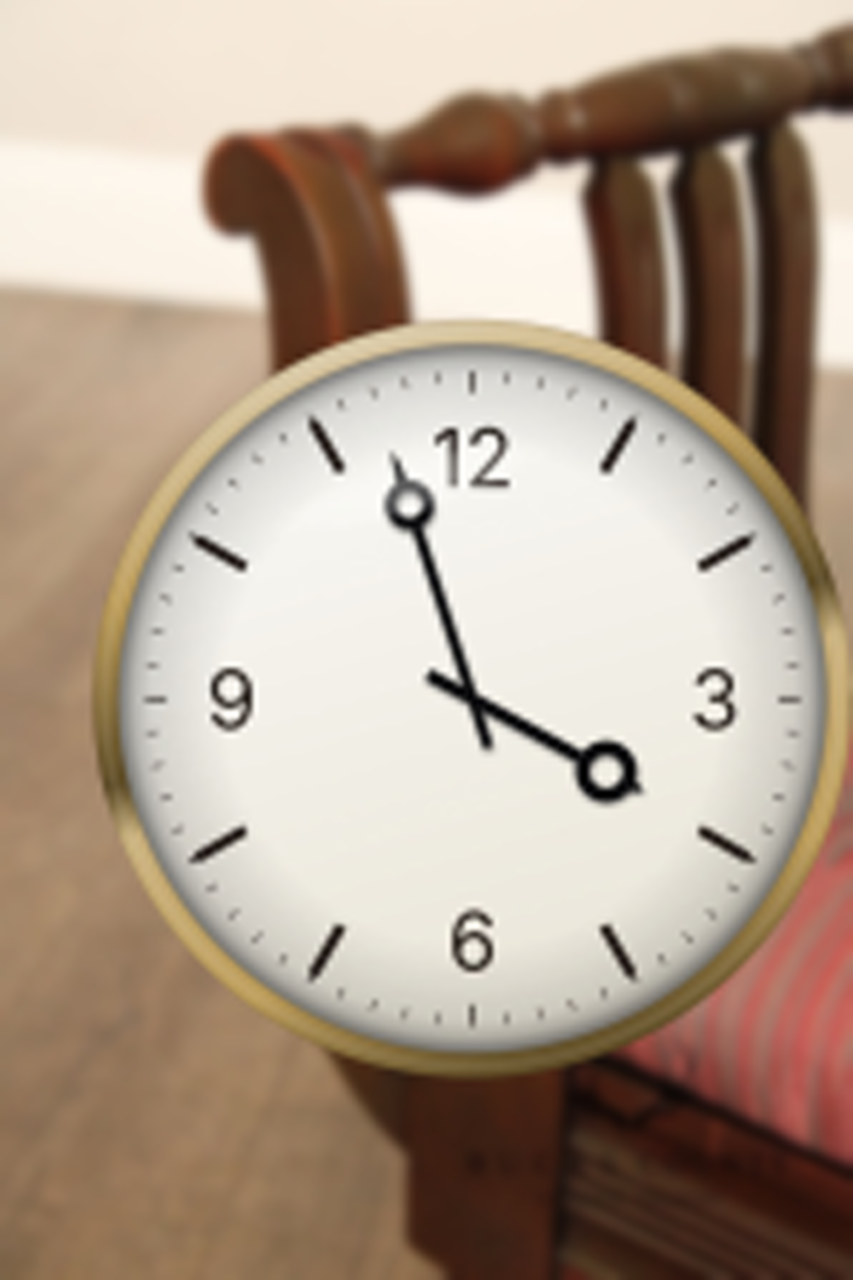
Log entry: {"hour": 3, "minute": 57}
